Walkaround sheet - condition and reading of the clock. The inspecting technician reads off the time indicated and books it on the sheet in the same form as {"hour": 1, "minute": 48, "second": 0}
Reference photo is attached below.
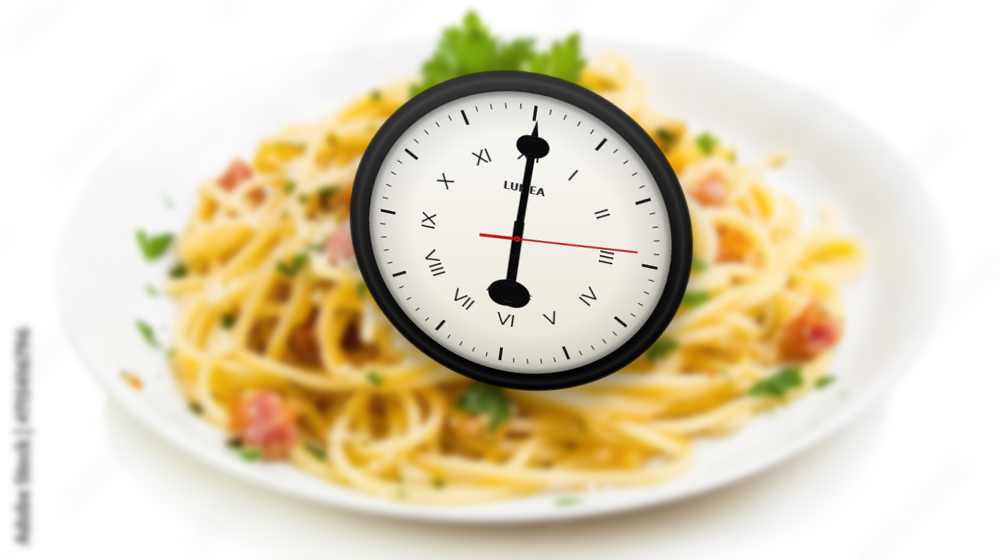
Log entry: {"hour": 6, "minute": 0, "second": 14}
